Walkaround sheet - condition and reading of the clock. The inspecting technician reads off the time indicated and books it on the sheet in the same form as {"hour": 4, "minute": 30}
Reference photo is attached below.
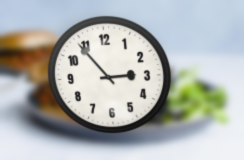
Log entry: {"hour": 2, "minute": 54}
